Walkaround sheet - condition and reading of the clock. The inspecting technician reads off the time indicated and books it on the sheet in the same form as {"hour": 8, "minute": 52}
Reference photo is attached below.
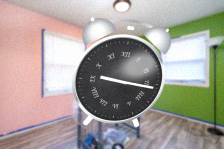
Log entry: {"hour": 9, "minute": 16}
